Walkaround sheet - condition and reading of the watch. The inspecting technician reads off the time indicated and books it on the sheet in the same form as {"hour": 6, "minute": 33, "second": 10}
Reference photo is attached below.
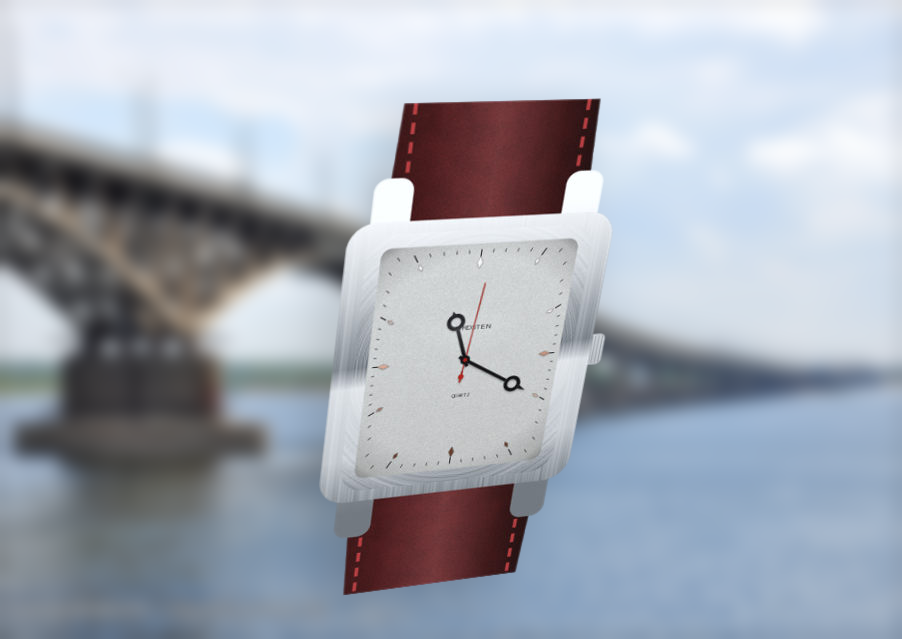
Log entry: {"hour": 11, "minute": 20, "second": 1}
